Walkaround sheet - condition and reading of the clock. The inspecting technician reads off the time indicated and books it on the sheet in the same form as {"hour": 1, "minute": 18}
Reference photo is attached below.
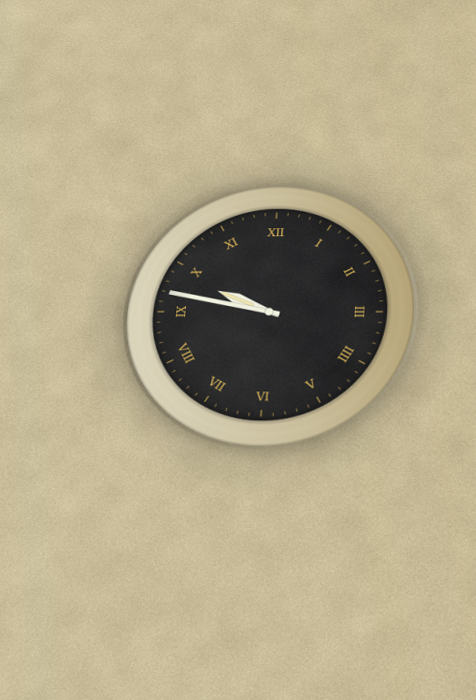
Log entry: {"hour": 9, "minute": 47}
